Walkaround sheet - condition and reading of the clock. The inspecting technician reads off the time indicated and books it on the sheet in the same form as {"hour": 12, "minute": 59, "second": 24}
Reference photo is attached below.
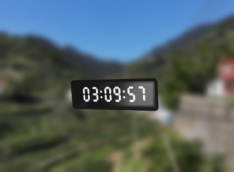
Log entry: {"hour": 3, "minute": 9, "second": 57}
